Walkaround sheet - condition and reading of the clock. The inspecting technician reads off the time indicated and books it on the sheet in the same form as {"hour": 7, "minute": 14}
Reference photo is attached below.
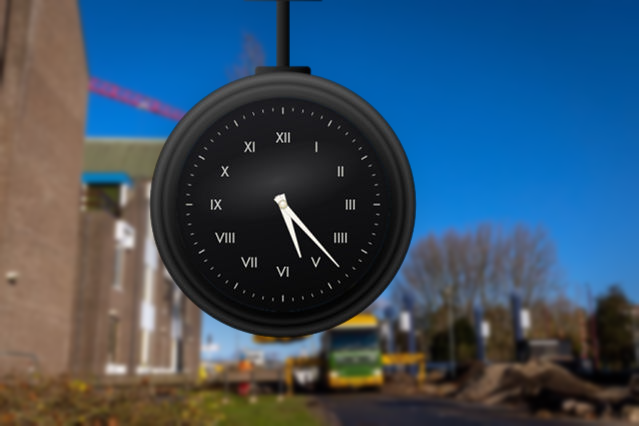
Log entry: {"hour": 5, "minute": 23}
